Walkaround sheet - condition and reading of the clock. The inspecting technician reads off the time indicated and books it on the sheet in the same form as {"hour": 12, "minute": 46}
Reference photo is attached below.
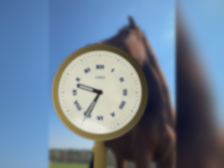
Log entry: {"hour": 9, "minute": 35}
